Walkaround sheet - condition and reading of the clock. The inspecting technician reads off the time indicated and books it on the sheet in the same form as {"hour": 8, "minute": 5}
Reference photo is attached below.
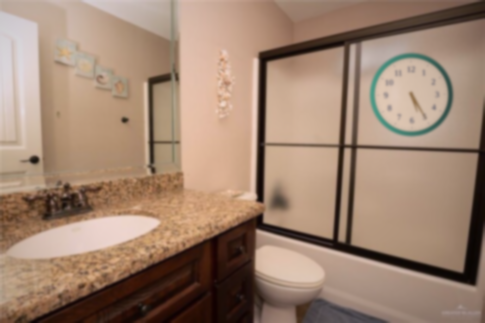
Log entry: {"hour": 5, "minute": 25}
